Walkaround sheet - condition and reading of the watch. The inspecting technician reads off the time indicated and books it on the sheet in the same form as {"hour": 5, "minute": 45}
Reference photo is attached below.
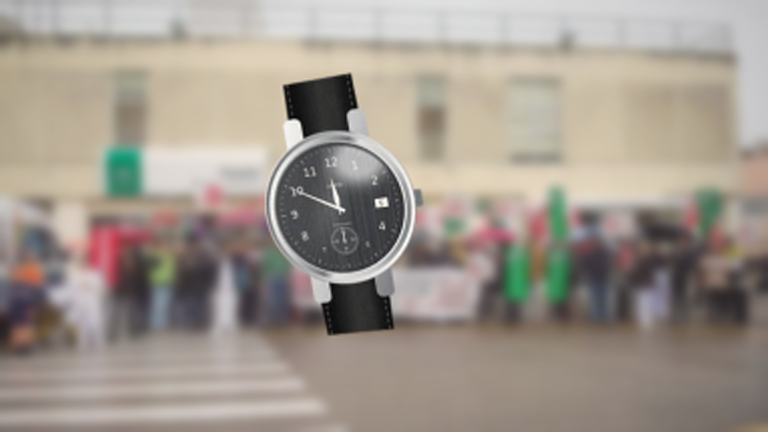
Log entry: {"hour": 11, "minute": 50}
